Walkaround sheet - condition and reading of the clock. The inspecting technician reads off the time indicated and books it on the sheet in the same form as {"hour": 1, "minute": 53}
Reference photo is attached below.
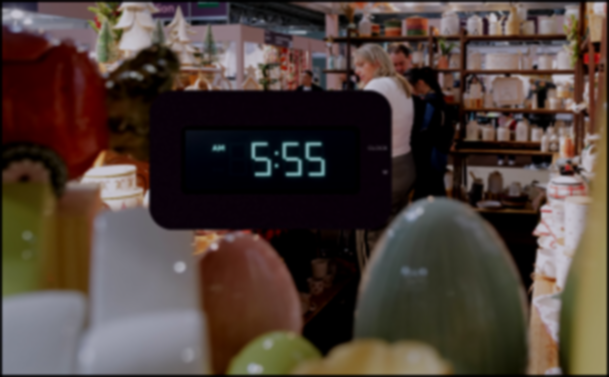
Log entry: {"hour": 5, "minute": 55}
